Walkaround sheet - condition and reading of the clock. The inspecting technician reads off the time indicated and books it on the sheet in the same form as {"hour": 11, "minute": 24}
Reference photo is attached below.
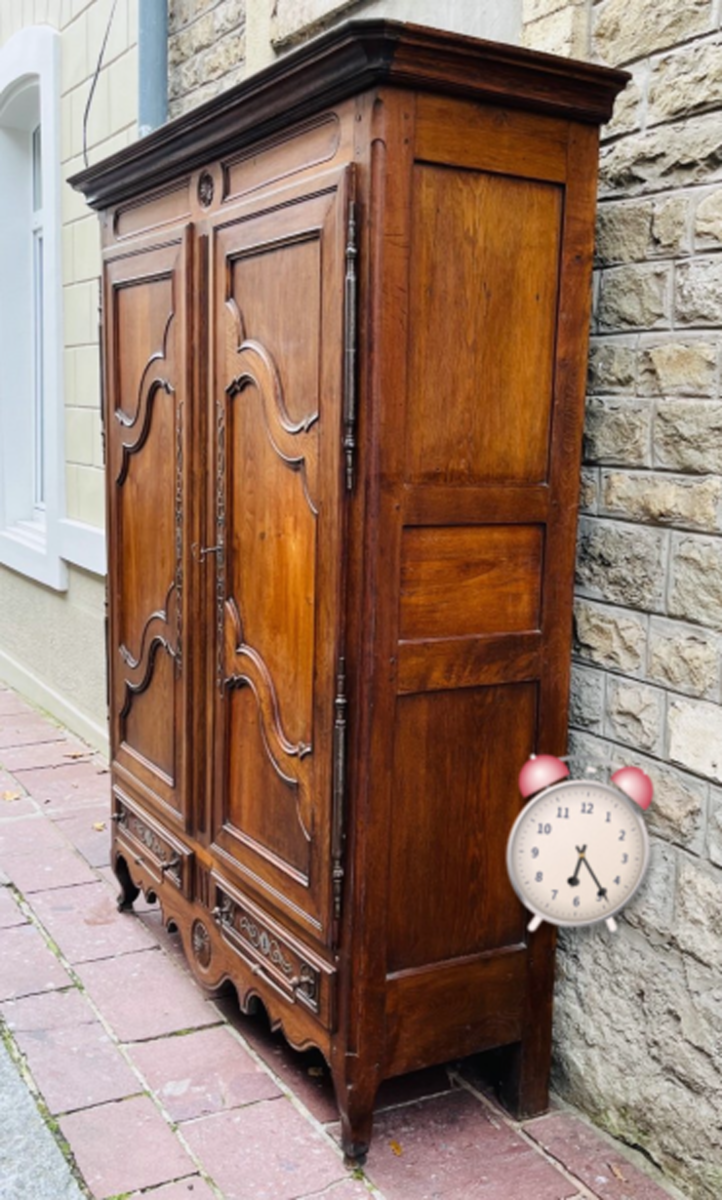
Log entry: {"hour": 6, "minute": 24}
